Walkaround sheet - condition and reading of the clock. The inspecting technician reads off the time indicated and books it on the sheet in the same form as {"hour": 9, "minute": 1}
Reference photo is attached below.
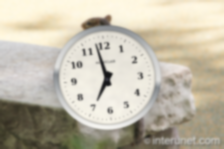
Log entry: {"hour": 6, "minute": 58}
